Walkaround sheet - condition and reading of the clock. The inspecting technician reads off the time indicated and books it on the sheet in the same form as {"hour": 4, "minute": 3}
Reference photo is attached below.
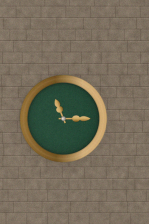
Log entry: {"hour": 11, "minute": 15}
